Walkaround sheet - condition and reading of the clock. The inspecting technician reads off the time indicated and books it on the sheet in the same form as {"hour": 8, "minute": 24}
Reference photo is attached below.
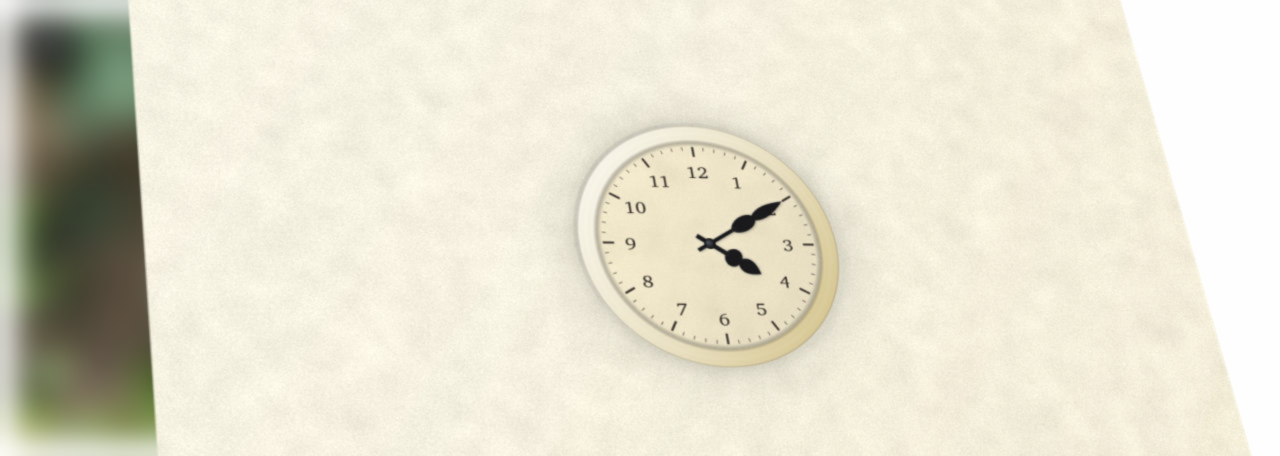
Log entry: {"hour": 4, "minute": 10}
